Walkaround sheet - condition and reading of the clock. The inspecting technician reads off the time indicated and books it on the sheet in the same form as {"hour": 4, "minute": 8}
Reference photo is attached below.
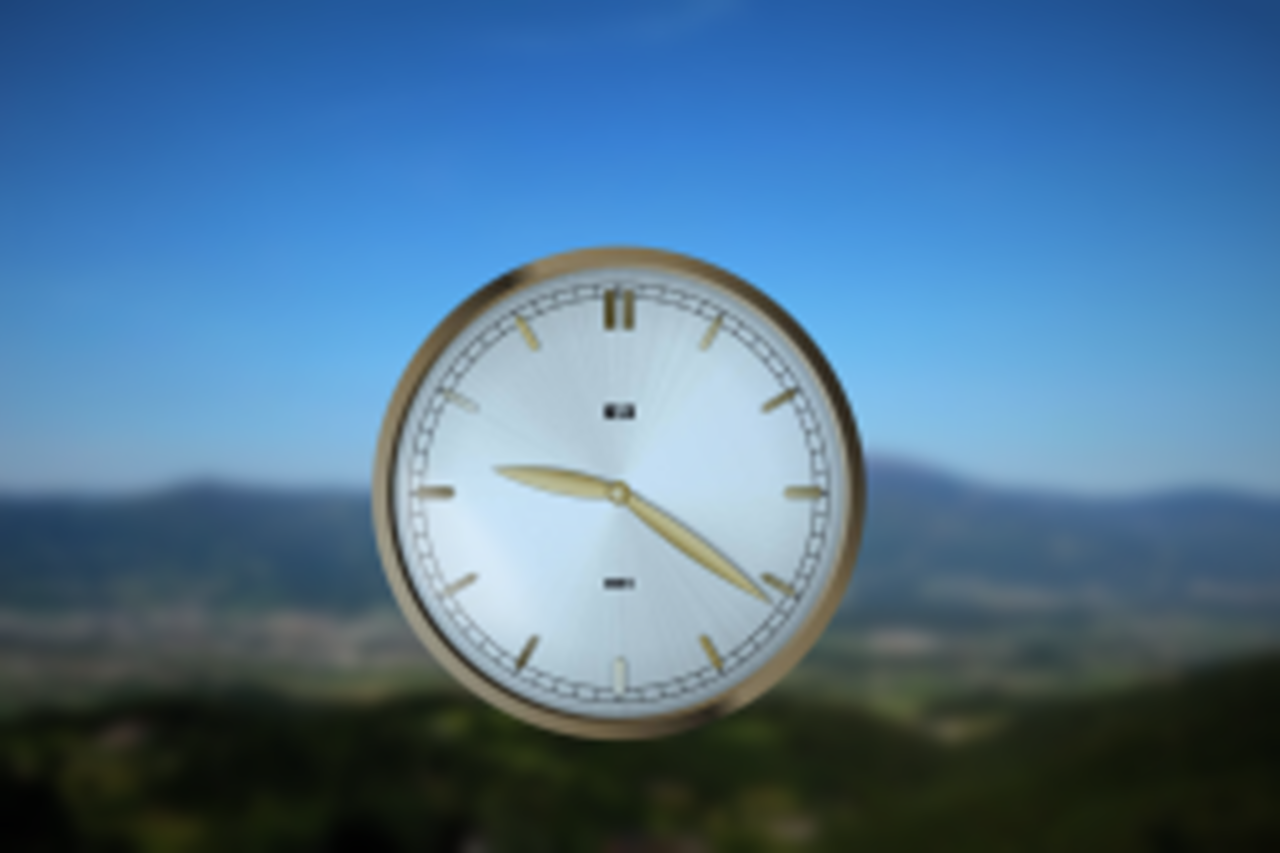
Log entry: {"hour": 9, "minute": 21}
